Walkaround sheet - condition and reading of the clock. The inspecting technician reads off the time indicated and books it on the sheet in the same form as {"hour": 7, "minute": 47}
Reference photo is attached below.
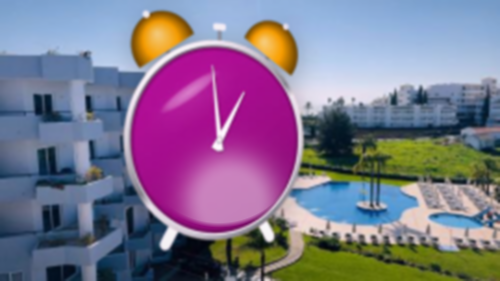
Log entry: {"hour": 12, "minute": 59}
